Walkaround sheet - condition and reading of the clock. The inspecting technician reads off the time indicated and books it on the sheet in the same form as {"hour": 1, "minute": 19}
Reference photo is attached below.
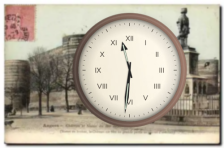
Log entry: {"hour": 11, "minute": 31}
